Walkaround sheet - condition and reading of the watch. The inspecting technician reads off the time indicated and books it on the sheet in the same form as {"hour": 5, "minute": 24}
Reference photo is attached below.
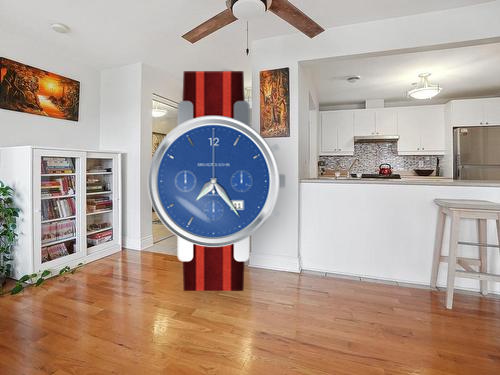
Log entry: {"hour": 7, "minute": 24}
